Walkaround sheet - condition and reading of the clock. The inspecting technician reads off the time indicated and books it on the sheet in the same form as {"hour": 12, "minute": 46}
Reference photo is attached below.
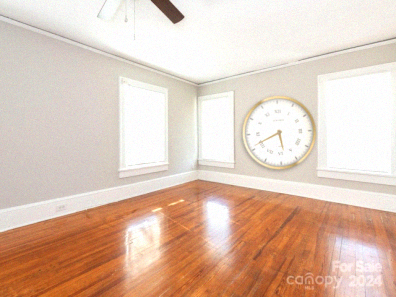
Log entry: {"hour": 5, "minute": 41}
